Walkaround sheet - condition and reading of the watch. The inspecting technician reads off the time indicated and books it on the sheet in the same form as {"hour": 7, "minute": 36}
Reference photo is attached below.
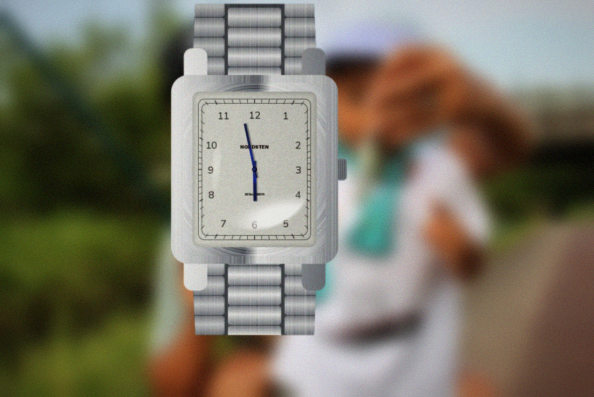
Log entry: {"hour": 5, "minute": 58}
